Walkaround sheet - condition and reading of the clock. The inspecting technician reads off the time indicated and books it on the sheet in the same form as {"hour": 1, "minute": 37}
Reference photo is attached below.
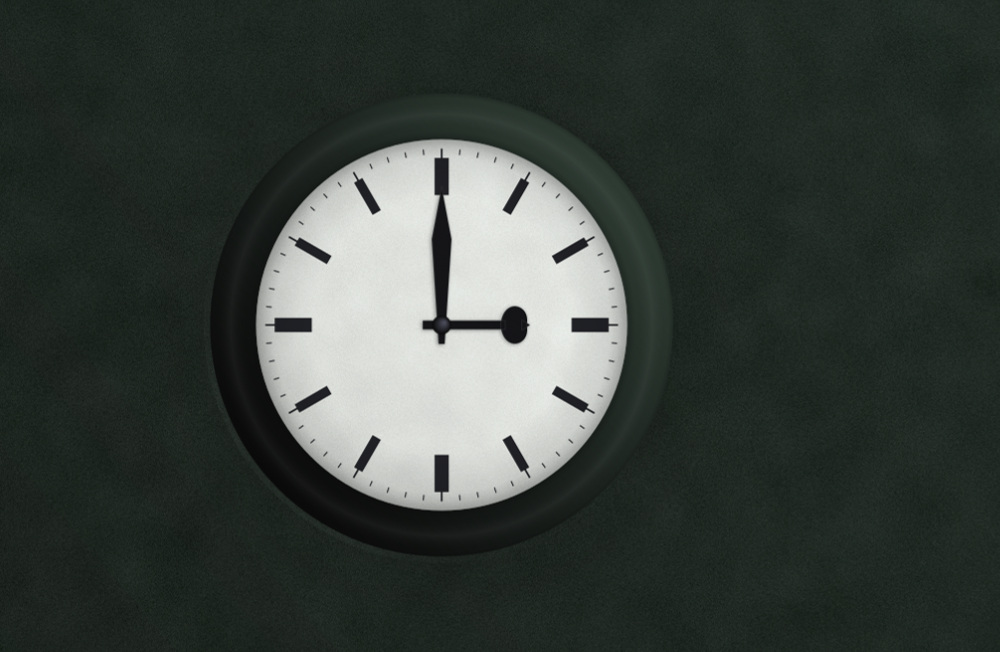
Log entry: {"hour": 3, "minute": 0}
